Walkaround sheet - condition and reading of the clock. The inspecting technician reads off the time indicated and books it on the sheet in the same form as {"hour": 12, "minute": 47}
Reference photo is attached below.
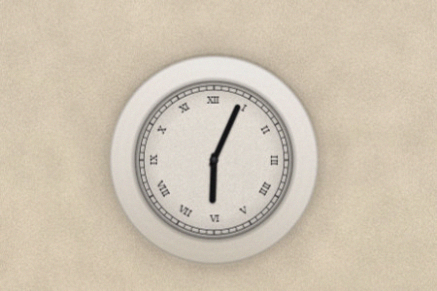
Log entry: {"hour": 6, "minute": 4}
